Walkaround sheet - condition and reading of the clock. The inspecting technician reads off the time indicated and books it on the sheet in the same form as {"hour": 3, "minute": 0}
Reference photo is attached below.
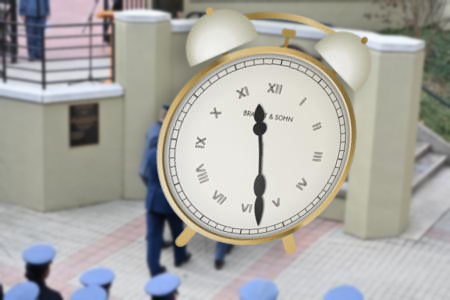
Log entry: {"hour": 11, "minute": 28}
